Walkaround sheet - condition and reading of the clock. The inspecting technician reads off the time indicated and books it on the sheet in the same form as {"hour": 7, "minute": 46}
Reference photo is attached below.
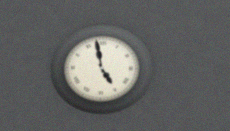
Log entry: {"hour": 4, "minute": 58}
